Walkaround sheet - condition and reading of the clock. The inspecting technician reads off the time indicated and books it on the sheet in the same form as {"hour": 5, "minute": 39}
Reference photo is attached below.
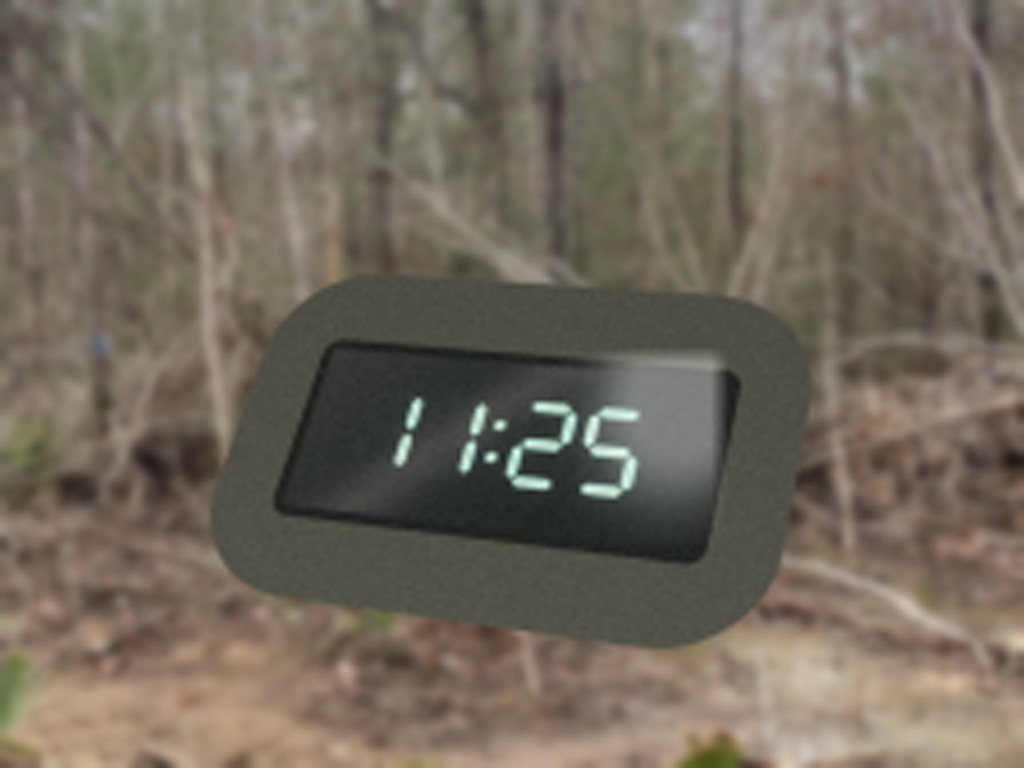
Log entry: {"hour": 11, "minute": 25}
